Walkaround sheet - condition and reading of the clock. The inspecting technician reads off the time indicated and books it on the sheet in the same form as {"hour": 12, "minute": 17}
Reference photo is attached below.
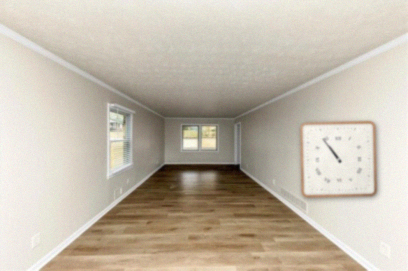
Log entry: {"hour": 10, "minute": 54}
